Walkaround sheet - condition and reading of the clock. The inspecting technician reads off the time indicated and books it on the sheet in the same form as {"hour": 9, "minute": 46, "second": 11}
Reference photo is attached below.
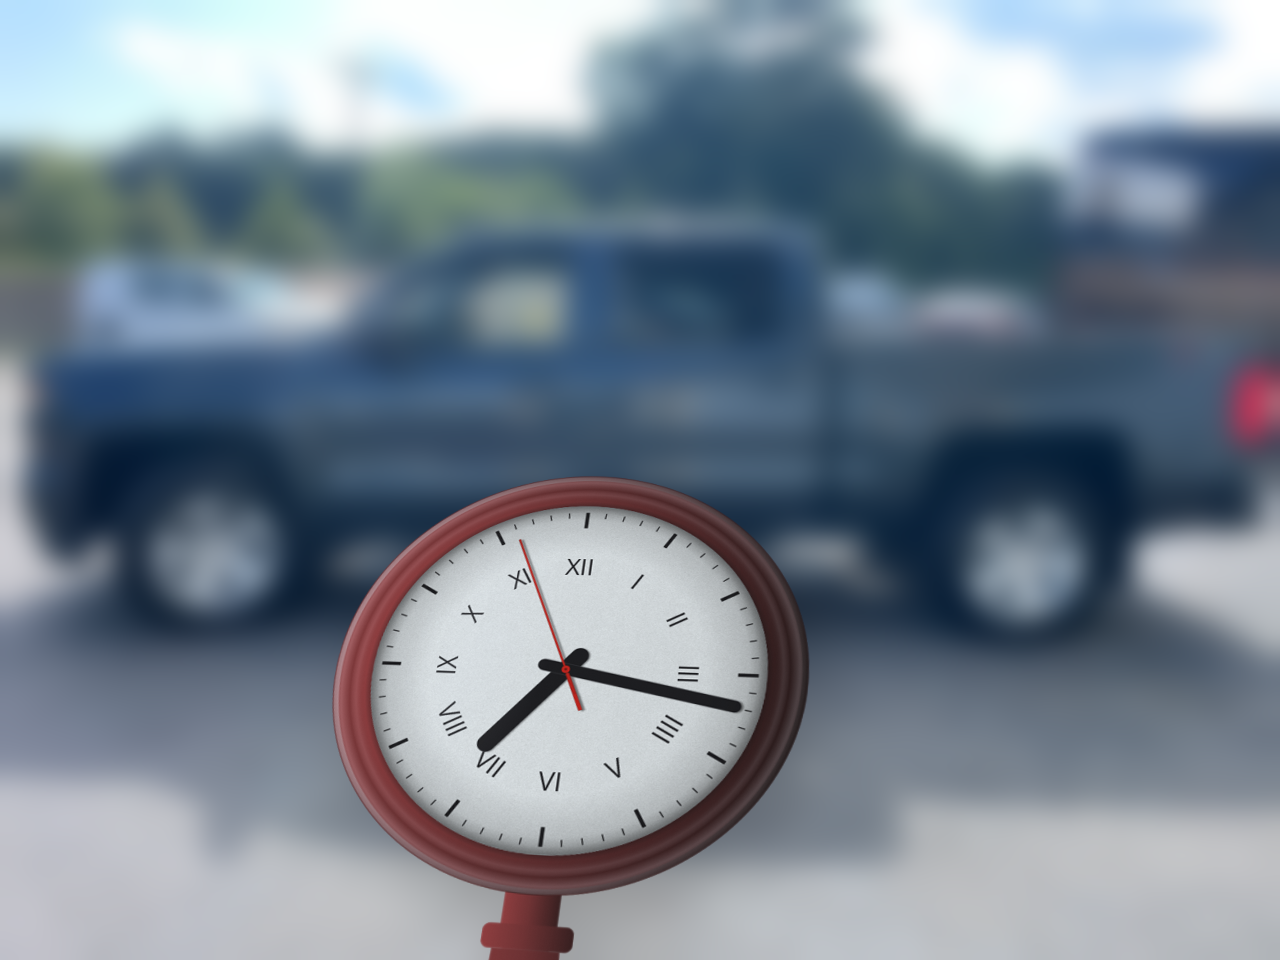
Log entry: {"hour": 7, "minute": 16, "second": 56}
